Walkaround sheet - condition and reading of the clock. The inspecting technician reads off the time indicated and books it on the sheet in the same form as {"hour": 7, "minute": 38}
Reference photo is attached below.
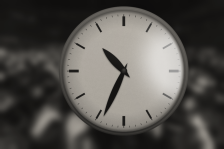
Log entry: {"hour": 10, "minute": 34}
